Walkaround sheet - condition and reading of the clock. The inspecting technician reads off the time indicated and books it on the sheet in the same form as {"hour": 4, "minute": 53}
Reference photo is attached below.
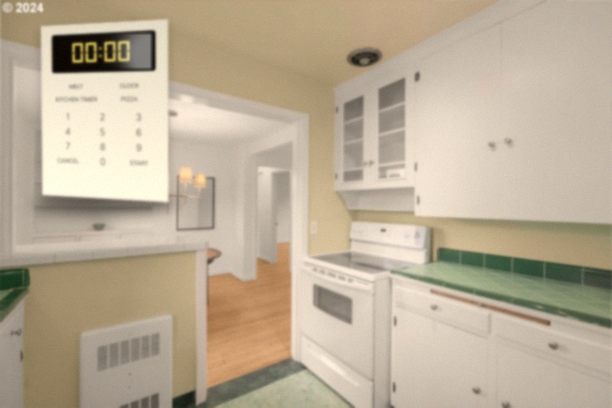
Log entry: {"hour": 0, "minute": 0}
